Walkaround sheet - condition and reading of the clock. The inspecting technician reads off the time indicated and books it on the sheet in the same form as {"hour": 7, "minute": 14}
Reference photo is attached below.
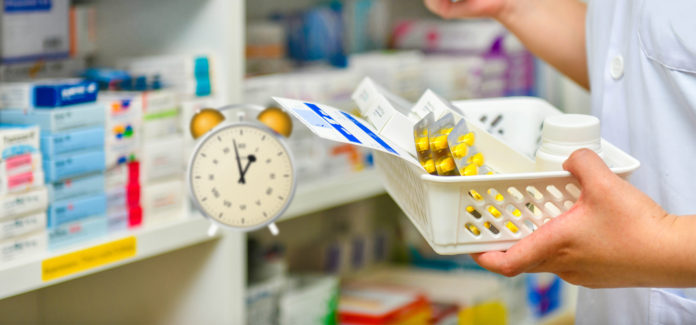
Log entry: {"hour": 12, "minute": 58}
